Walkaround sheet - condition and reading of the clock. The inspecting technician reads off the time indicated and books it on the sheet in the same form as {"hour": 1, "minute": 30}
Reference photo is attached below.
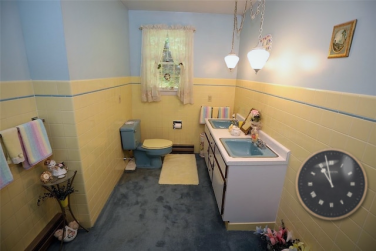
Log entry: {"hour": 10, "minute": 58}
